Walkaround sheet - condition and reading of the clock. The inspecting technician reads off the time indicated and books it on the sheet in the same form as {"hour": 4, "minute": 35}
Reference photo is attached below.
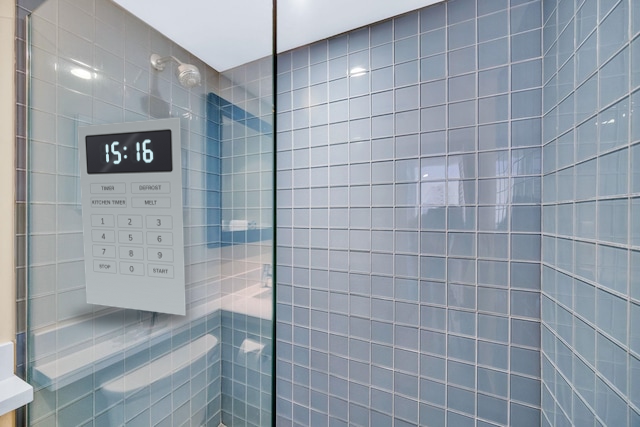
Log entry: {"hour": 15, "minute": 16}
